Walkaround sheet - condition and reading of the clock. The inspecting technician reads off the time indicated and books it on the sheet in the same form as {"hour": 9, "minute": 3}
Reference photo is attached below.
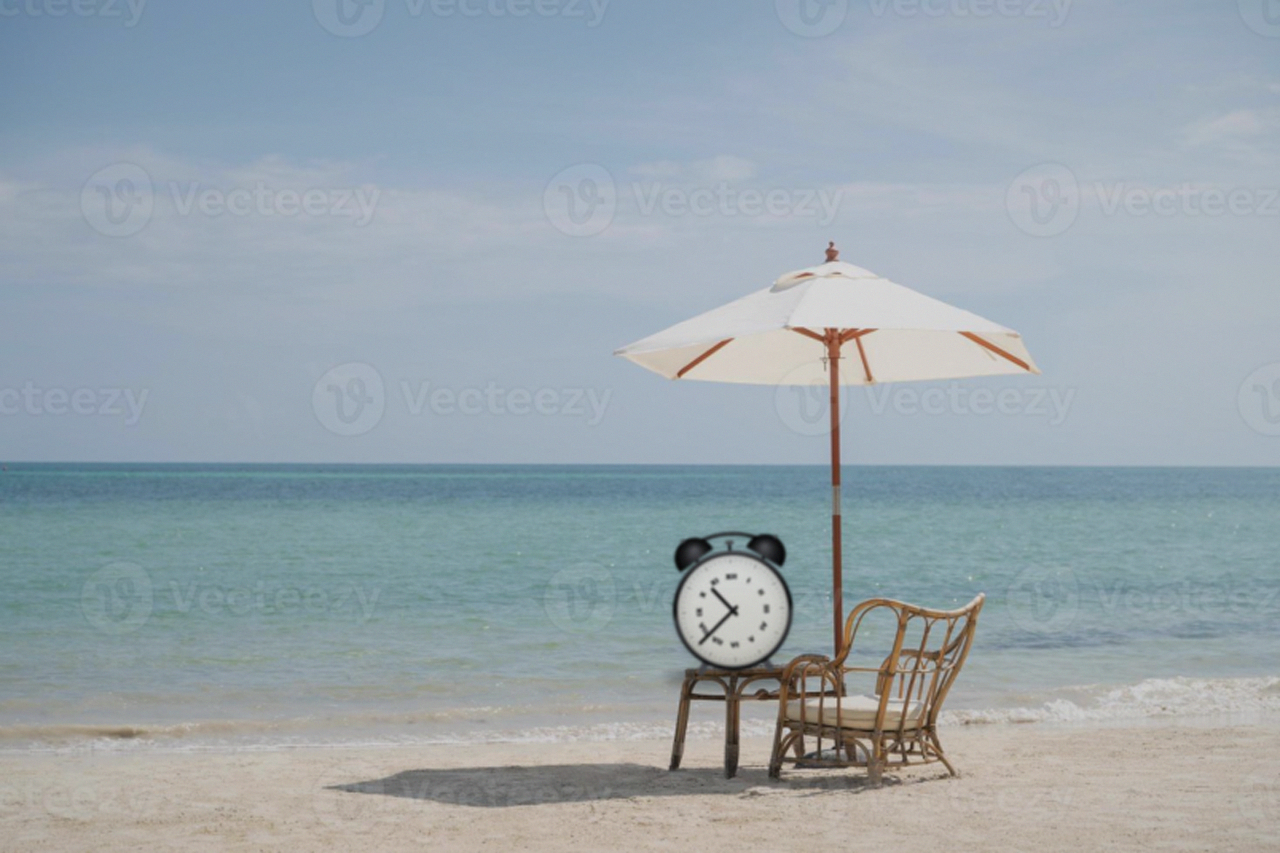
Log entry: {"hour": 10, "minute": 38}
